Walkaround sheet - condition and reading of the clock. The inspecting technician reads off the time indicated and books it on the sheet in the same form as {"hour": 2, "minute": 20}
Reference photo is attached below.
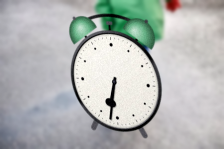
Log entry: {"hour": 6, "minute": 32}
